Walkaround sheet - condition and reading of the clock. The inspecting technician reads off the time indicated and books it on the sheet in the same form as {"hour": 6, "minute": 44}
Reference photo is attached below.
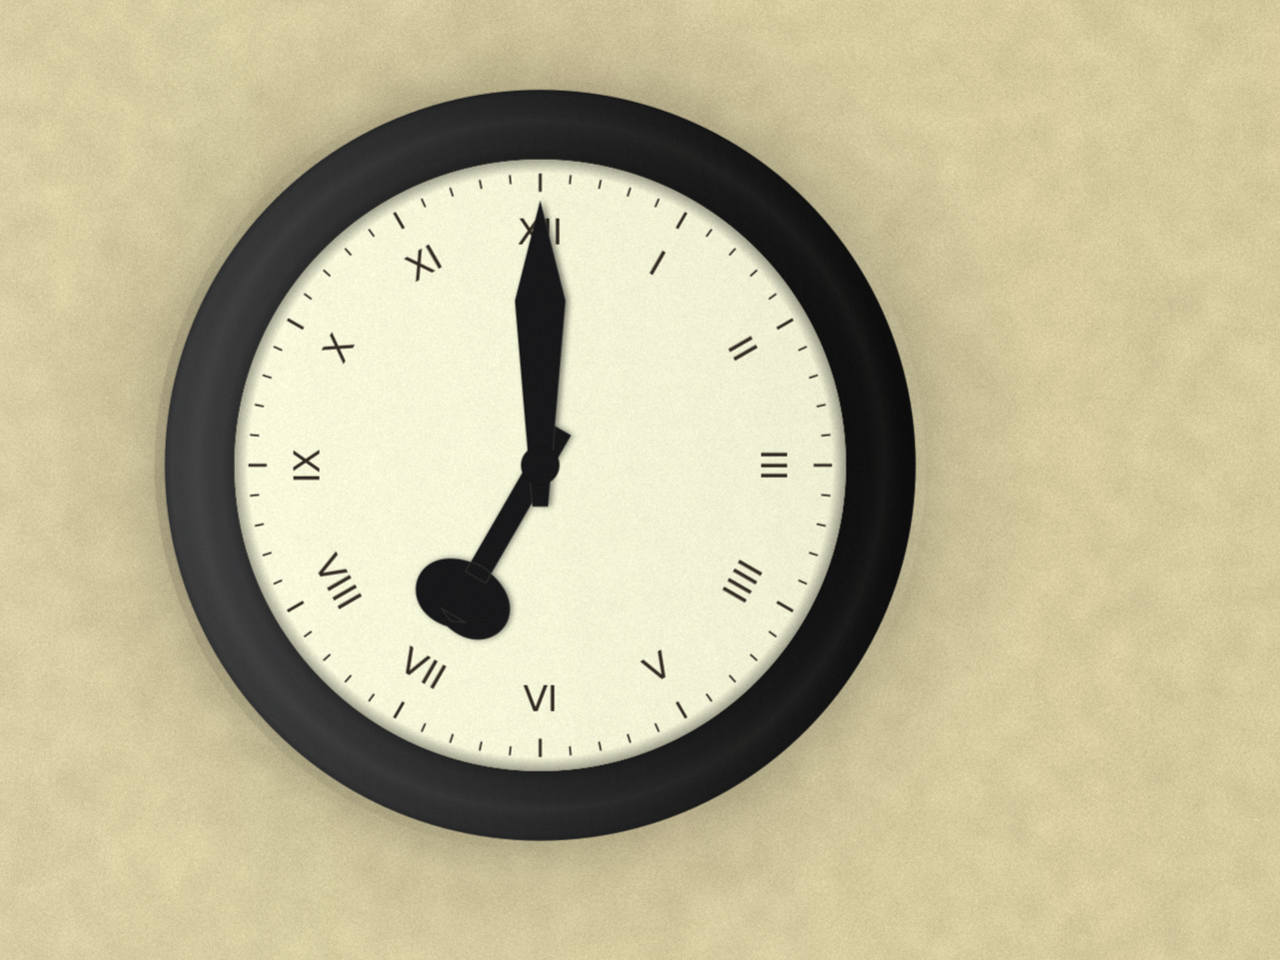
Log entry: {"hour": 7, "minute": 0}
